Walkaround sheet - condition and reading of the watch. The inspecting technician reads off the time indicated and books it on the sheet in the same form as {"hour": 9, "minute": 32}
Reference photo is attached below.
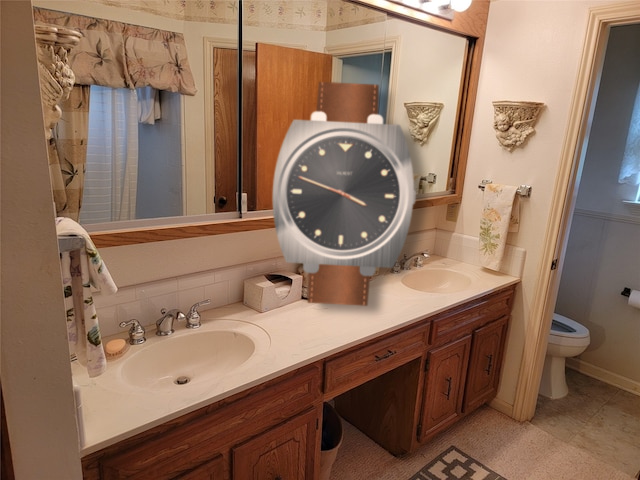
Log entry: {"hour": 3, "minute": 48}
